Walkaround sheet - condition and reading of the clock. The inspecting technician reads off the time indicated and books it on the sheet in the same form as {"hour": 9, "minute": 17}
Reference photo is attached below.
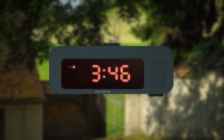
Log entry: {"hour": 3, "minute": 46}
